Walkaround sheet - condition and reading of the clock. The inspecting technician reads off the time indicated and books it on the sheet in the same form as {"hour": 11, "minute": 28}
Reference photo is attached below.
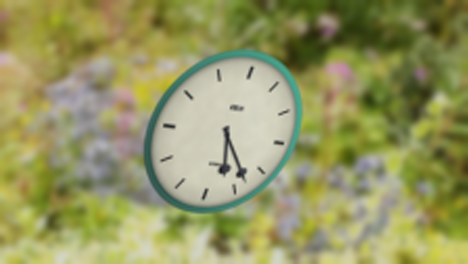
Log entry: {"hour": 5, "minute": 23}
